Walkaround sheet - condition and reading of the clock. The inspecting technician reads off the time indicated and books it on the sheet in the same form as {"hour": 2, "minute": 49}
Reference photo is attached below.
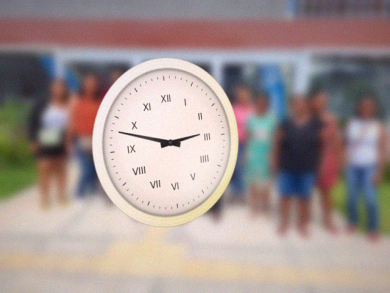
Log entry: {"hour": 2, "minute": 48}
